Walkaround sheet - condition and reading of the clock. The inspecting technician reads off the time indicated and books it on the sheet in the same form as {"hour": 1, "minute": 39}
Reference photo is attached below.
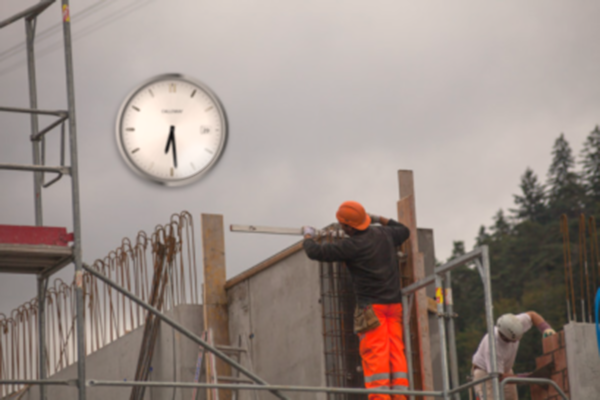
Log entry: {"hour": 6, "minute": 29}
